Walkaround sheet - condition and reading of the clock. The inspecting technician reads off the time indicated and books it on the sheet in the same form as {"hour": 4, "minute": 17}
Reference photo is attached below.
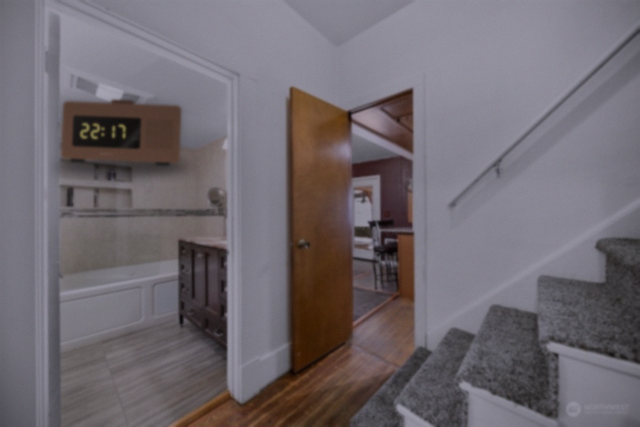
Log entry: {"hour": 22, "minute": 17}
